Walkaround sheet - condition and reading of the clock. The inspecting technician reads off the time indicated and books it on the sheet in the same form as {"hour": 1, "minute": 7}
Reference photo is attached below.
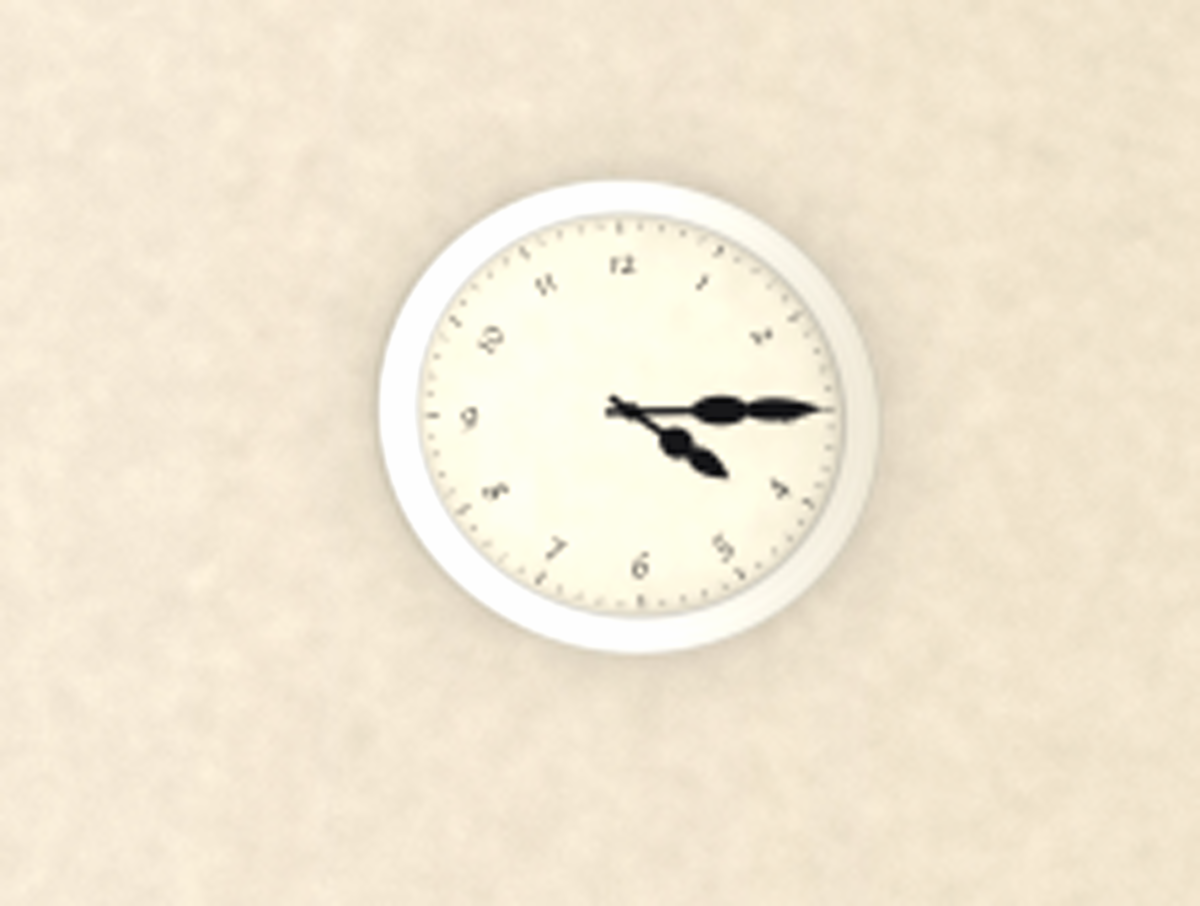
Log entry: {"hour": 4, "minute": 15}
